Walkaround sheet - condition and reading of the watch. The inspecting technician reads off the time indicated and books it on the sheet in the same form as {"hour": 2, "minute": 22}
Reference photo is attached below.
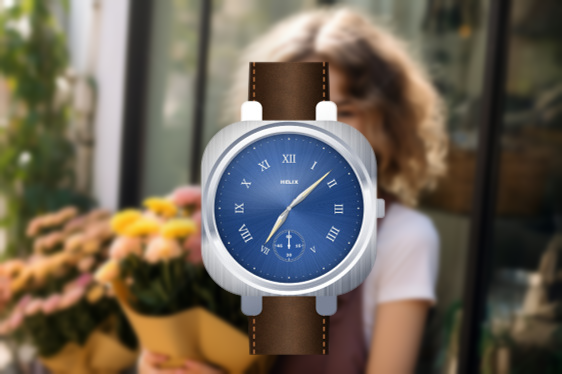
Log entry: {"hour": 7, "minute": 8}
